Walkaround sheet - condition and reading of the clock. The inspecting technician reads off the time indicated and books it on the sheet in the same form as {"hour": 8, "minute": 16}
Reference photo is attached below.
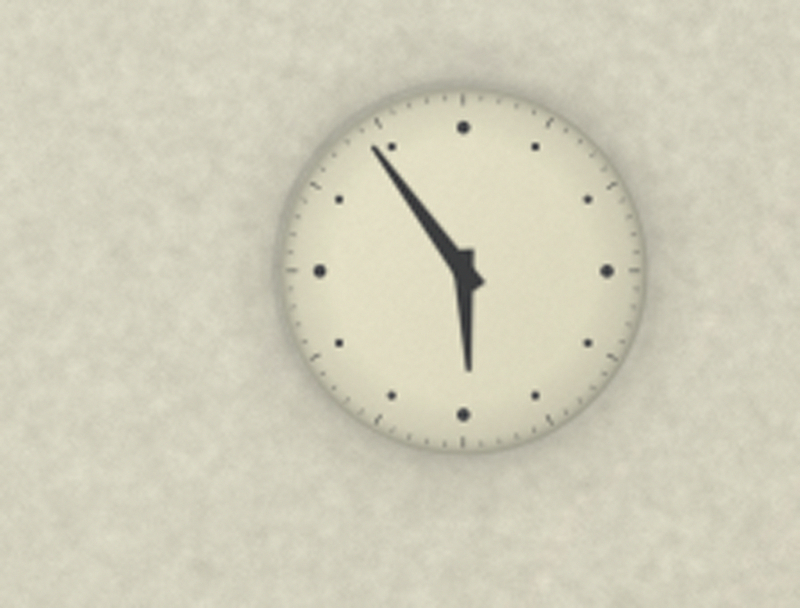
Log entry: {"hour": 5, "minute": 54}
